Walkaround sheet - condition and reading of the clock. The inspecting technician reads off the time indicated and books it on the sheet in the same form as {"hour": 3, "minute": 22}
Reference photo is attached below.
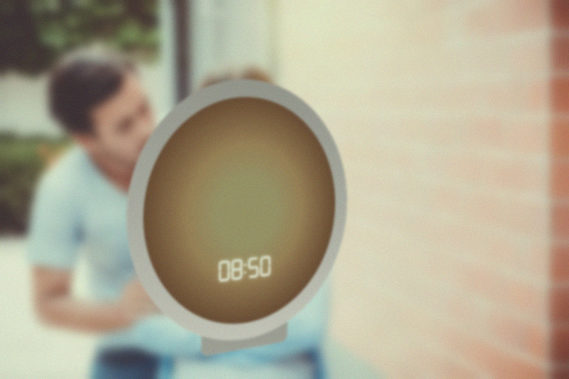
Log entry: {"hour": 8, "minute": 50}
